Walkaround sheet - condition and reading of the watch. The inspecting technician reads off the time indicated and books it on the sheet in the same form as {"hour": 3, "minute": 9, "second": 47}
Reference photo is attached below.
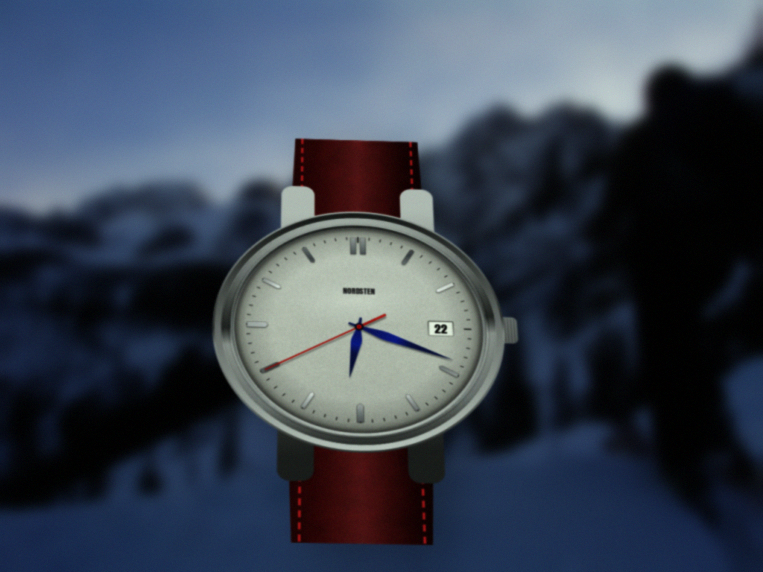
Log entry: {"hour": 6, "minute": 18, "second": 40}
